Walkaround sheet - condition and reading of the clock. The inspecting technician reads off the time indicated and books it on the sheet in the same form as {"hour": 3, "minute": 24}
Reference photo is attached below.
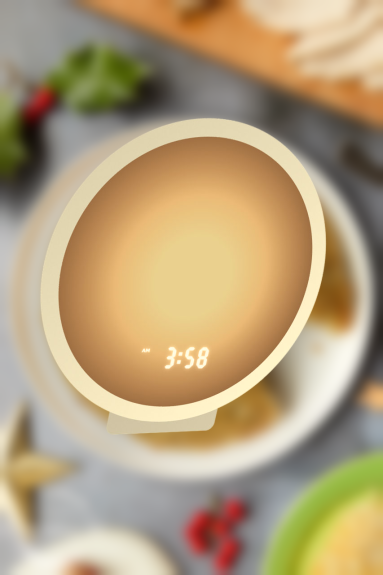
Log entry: {"hour": 3, "minute": 58}
